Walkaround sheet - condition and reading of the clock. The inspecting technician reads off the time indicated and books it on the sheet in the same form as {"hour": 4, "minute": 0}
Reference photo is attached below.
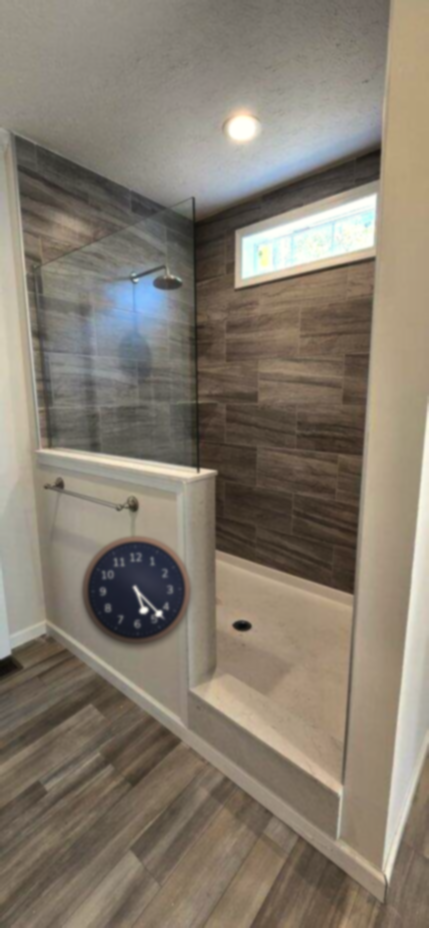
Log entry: {"hour": 5, "minute": 23}
